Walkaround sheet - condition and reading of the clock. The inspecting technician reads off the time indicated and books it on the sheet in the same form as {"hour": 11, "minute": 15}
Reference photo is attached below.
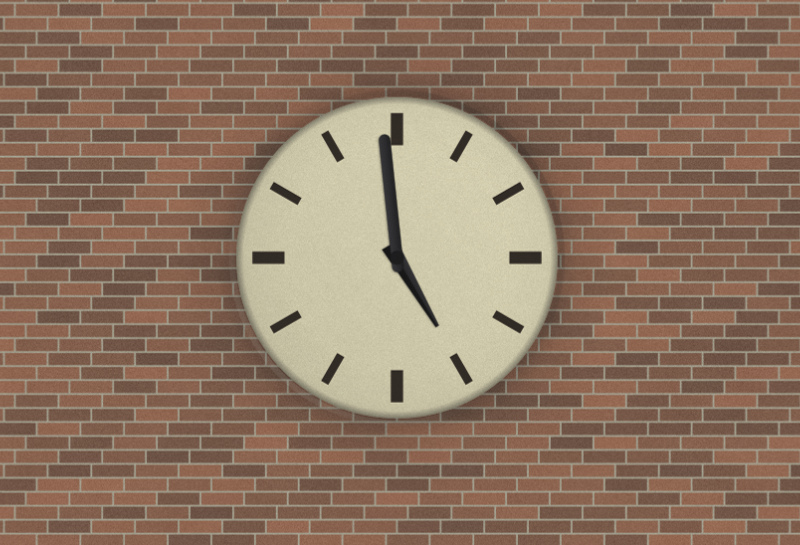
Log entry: {"hour": 4, "minute": 59}
